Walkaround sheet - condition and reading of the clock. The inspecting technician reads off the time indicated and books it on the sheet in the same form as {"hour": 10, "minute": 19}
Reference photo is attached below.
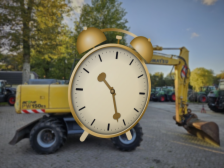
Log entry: {"hour": 10, "minute": 27}
